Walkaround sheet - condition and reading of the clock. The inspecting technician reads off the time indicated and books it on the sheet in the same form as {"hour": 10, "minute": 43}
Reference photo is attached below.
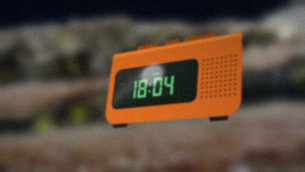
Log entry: {"hour": 18, "minute": 4}
